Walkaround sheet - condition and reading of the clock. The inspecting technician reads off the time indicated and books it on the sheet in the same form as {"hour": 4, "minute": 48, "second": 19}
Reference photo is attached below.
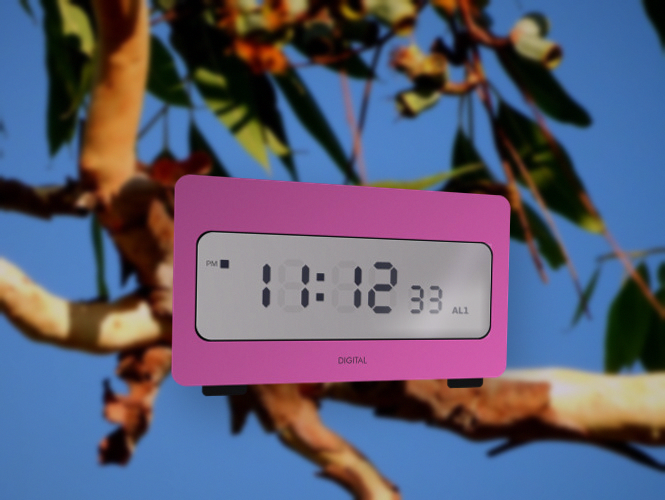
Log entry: {"hour": 11, "minute": 12, "second": 33}
